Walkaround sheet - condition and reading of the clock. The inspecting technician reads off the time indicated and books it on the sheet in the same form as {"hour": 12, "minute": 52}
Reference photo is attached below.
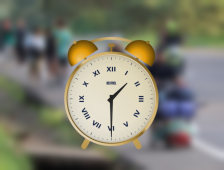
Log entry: {"hour": 1, "minute": 30}
